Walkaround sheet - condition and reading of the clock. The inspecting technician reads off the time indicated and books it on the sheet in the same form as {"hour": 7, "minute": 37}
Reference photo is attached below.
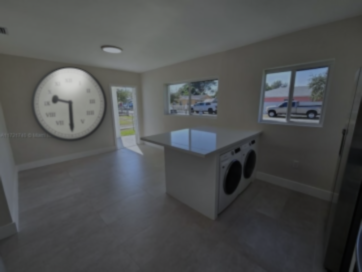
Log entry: {"hour": 9, "minute": 30}
